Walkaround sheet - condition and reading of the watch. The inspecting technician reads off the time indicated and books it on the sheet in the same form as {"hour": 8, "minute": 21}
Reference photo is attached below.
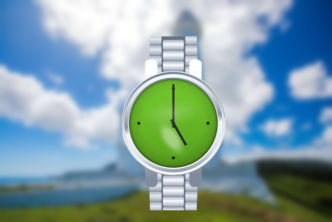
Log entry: {"hour": 5, "minute": 0}
